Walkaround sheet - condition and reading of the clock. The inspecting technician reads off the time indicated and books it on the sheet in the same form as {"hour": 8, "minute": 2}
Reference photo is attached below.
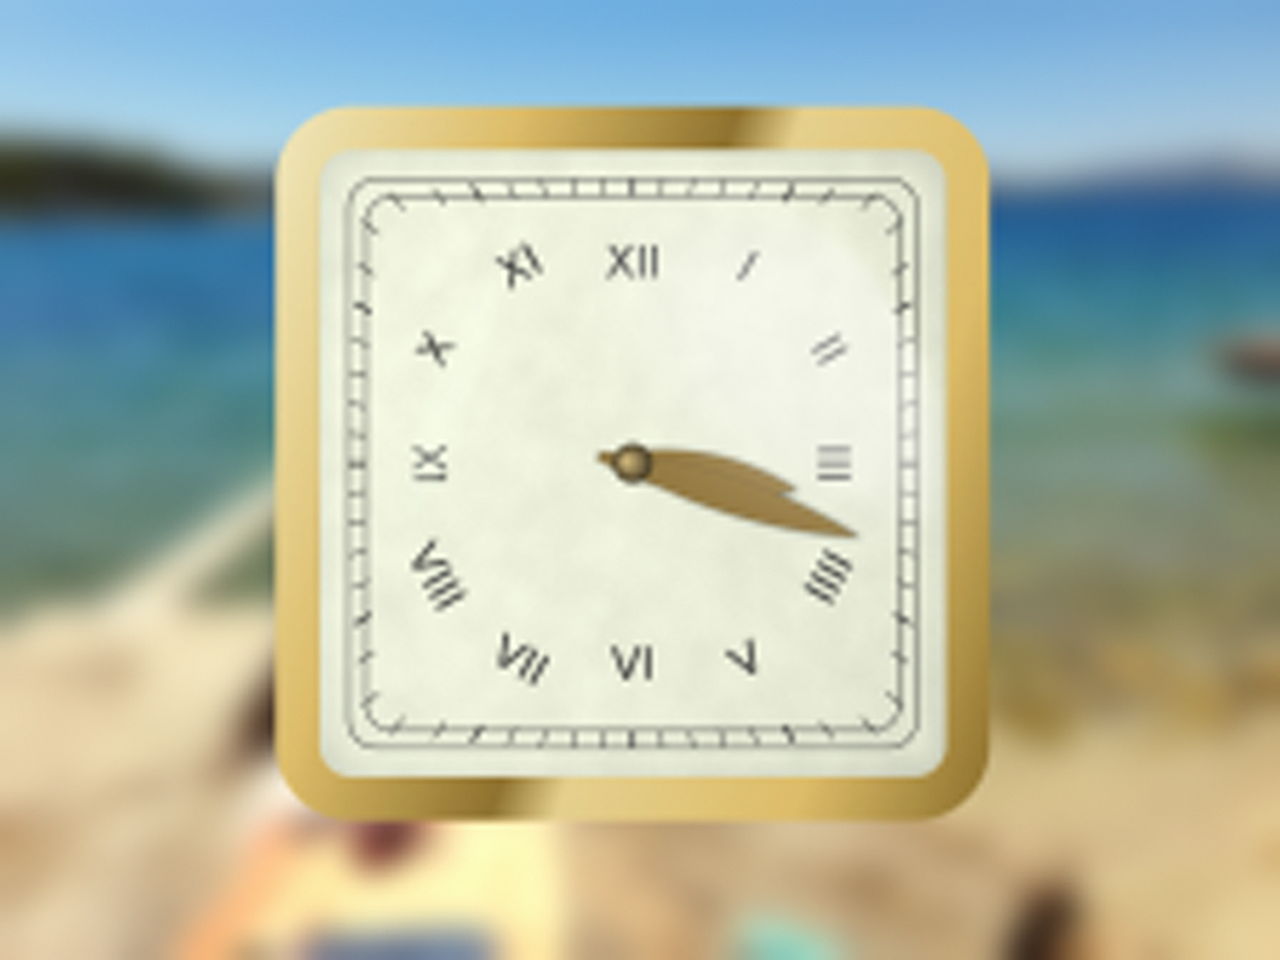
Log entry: {"hour": 3, "minute": 18}
